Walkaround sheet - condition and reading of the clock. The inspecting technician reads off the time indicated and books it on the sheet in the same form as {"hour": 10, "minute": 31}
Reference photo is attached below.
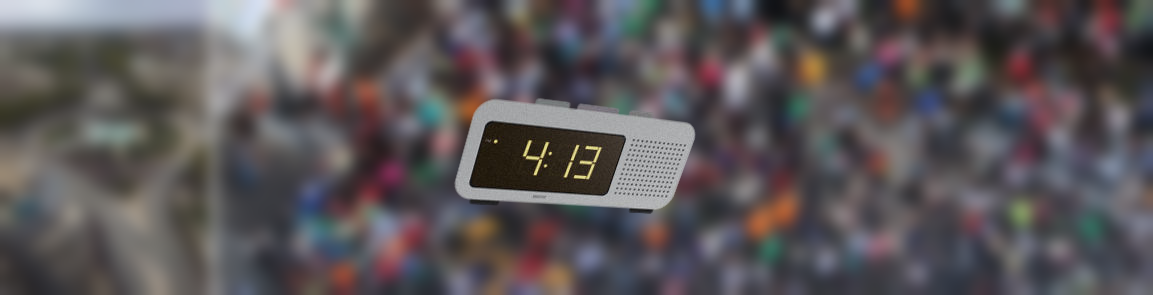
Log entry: {"hour": 4, "minute": 13}
